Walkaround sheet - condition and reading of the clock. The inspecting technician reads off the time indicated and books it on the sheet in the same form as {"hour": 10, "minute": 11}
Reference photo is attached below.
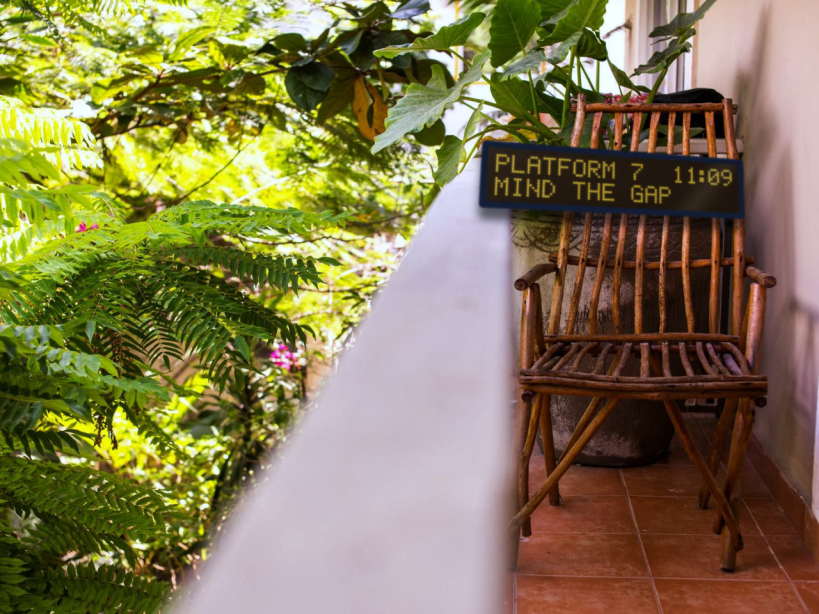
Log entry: {"hour": 11, "minute": 9}
